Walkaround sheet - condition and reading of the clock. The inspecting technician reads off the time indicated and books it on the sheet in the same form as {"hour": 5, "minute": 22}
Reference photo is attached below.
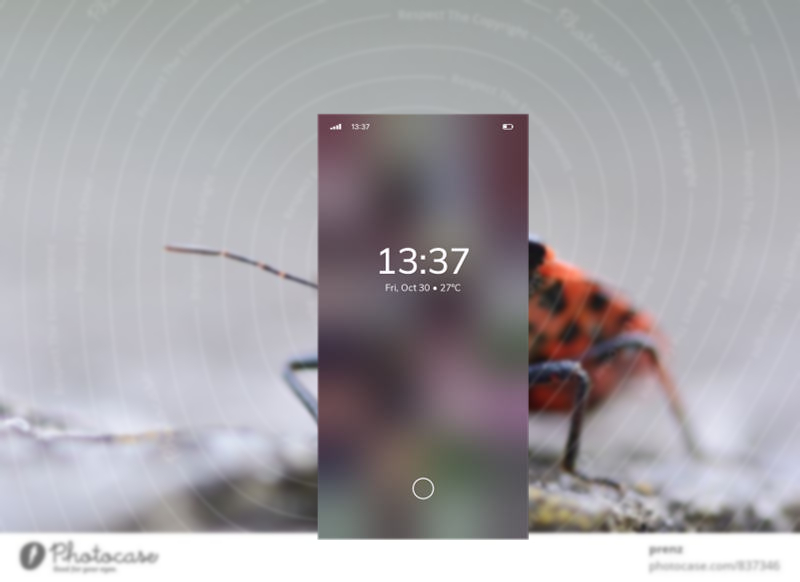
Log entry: {"hour": 13, "minute": 37}
